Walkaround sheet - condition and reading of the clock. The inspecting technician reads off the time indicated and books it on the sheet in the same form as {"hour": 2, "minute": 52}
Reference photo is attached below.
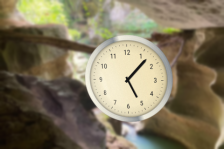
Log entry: {"hour": 5, "minute": 7}
